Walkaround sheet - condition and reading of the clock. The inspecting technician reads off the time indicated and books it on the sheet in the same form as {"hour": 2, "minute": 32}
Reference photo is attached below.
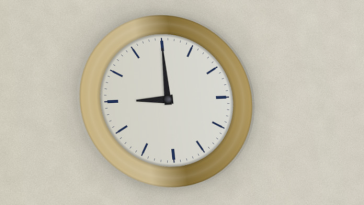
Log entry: {"hour": 9, "minute": 0}
